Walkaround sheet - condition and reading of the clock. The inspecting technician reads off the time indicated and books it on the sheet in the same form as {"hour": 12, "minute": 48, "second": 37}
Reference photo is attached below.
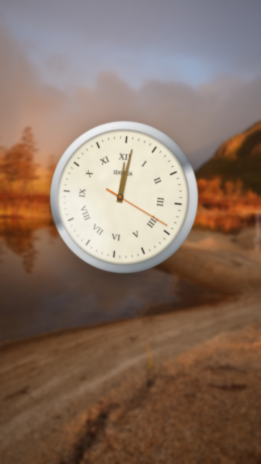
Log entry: {"hour": 12, "minute": 1, "second": 19}
